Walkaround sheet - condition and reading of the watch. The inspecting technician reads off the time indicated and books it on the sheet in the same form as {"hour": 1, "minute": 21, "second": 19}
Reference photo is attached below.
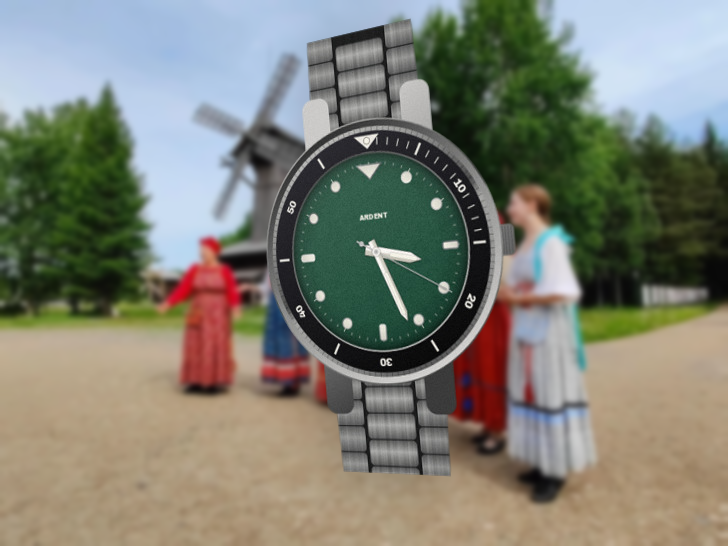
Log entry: {"hour": 3, "minute": 26, "second": 20}
